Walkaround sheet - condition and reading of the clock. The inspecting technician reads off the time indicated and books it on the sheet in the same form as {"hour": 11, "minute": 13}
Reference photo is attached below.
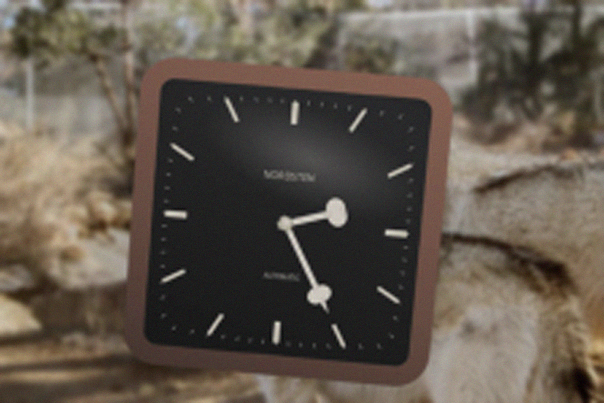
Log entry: {"hour": 2, "minute": 25}
